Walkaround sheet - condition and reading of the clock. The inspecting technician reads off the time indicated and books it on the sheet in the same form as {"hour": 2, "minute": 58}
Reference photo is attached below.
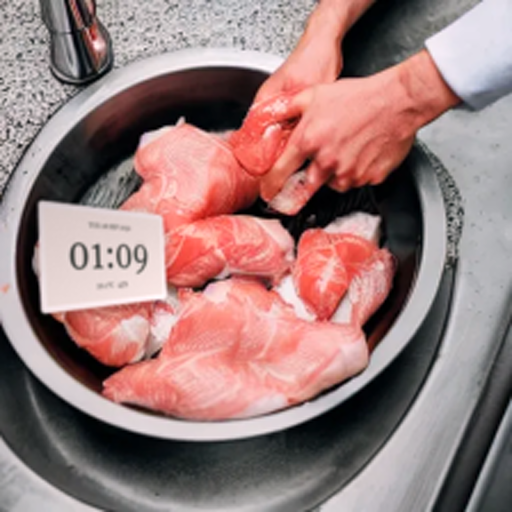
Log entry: {"hour": 1, "minute": 9}
